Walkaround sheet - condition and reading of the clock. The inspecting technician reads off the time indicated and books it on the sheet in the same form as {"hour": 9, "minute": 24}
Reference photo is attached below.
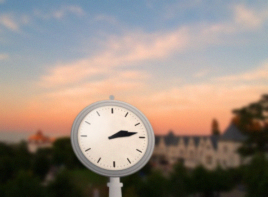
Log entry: {"hour": 2, "minute": 13}
